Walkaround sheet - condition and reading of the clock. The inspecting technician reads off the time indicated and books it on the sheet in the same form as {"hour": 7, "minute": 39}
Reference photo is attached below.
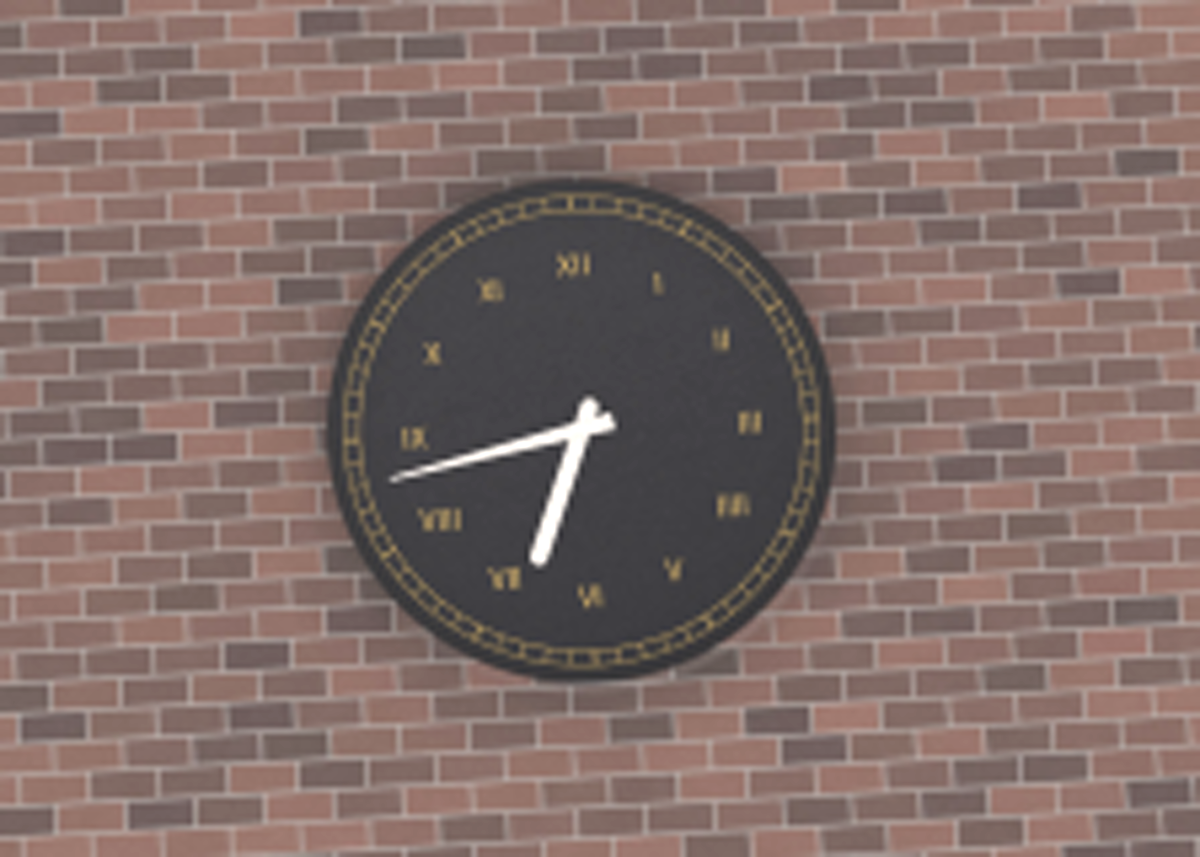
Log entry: {"hour": 6, "minute": 43}
